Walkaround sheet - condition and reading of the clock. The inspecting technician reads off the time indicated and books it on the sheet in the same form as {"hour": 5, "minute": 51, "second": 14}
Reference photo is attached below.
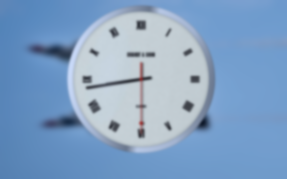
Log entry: {"hour": 8, "minute": 43, "second": 30}
